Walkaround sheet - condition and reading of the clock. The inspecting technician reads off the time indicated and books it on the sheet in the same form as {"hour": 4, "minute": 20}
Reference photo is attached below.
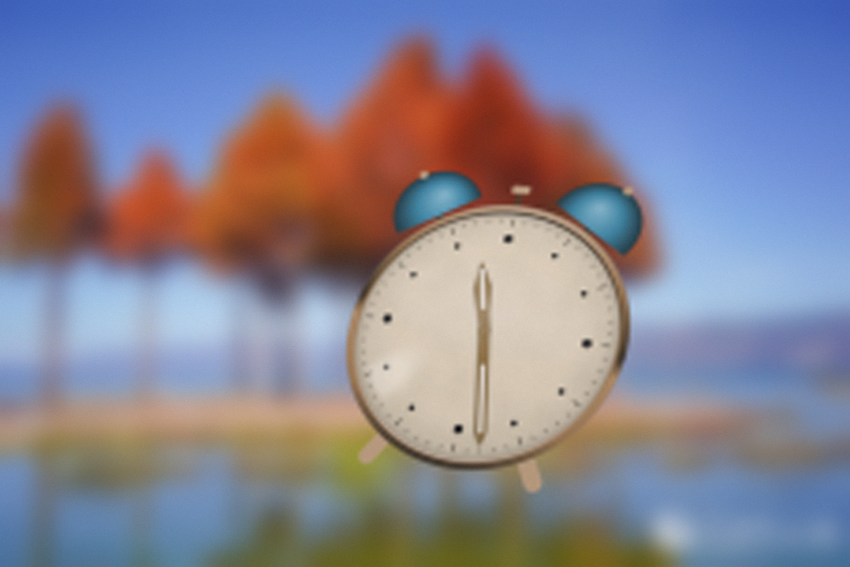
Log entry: {"hour": 11, "minute": 28}
